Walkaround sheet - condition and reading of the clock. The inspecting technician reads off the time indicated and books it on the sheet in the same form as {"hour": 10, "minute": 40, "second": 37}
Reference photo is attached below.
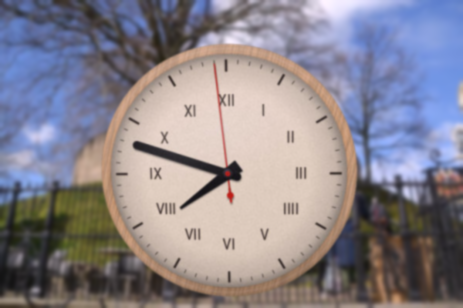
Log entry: {"hour": 7, "minute": 47, "second": 59}
